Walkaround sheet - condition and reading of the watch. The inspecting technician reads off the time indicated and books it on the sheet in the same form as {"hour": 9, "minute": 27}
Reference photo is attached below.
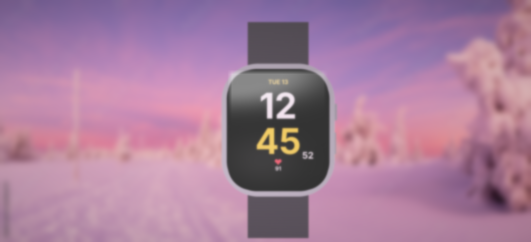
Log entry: {"hour": 12, "minute": 45}
